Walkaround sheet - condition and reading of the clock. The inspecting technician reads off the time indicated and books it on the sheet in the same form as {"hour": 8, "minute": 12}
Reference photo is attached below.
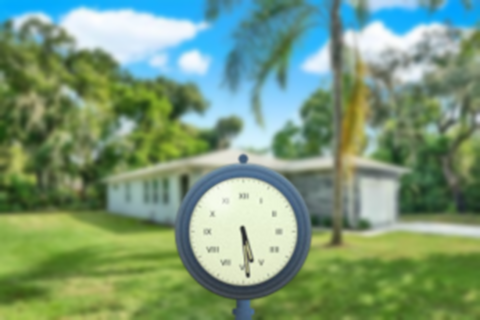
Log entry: {"hour": 5, "minute": 29}
